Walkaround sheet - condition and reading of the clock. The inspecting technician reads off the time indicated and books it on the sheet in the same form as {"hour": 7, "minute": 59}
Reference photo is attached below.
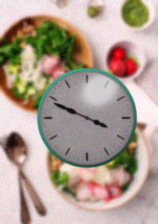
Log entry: {"hour": 3, "minute": 49}
